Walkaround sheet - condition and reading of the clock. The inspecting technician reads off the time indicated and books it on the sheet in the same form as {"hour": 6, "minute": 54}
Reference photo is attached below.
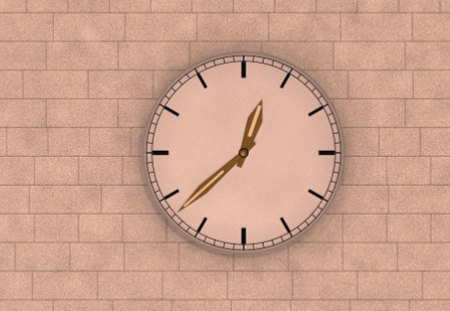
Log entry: {"hour": 12, "minute": 38}
